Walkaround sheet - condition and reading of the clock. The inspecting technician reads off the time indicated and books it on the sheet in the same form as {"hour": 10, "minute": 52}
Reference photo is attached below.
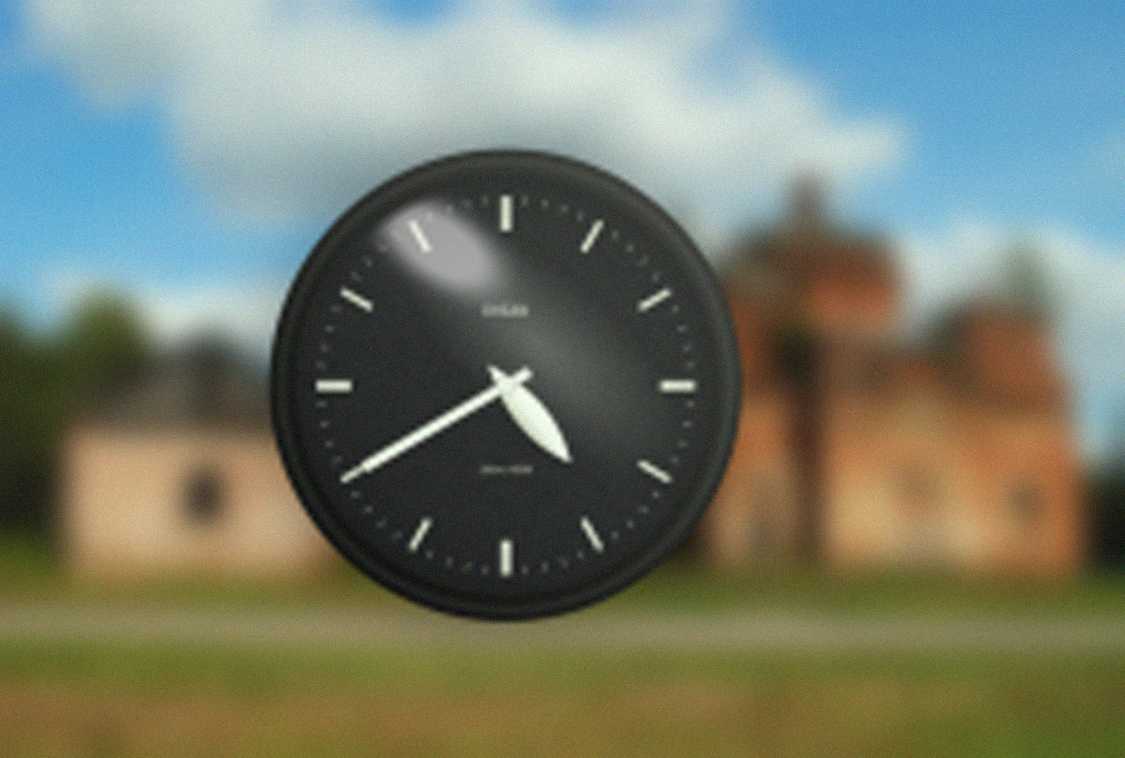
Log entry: {"hour": 4, "minute": 40}
